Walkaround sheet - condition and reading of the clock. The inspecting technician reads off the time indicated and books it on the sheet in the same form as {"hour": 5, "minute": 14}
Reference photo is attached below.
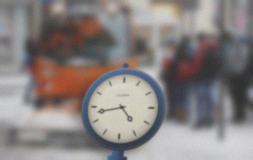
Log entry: {"hour": 4, "minute": 43}
